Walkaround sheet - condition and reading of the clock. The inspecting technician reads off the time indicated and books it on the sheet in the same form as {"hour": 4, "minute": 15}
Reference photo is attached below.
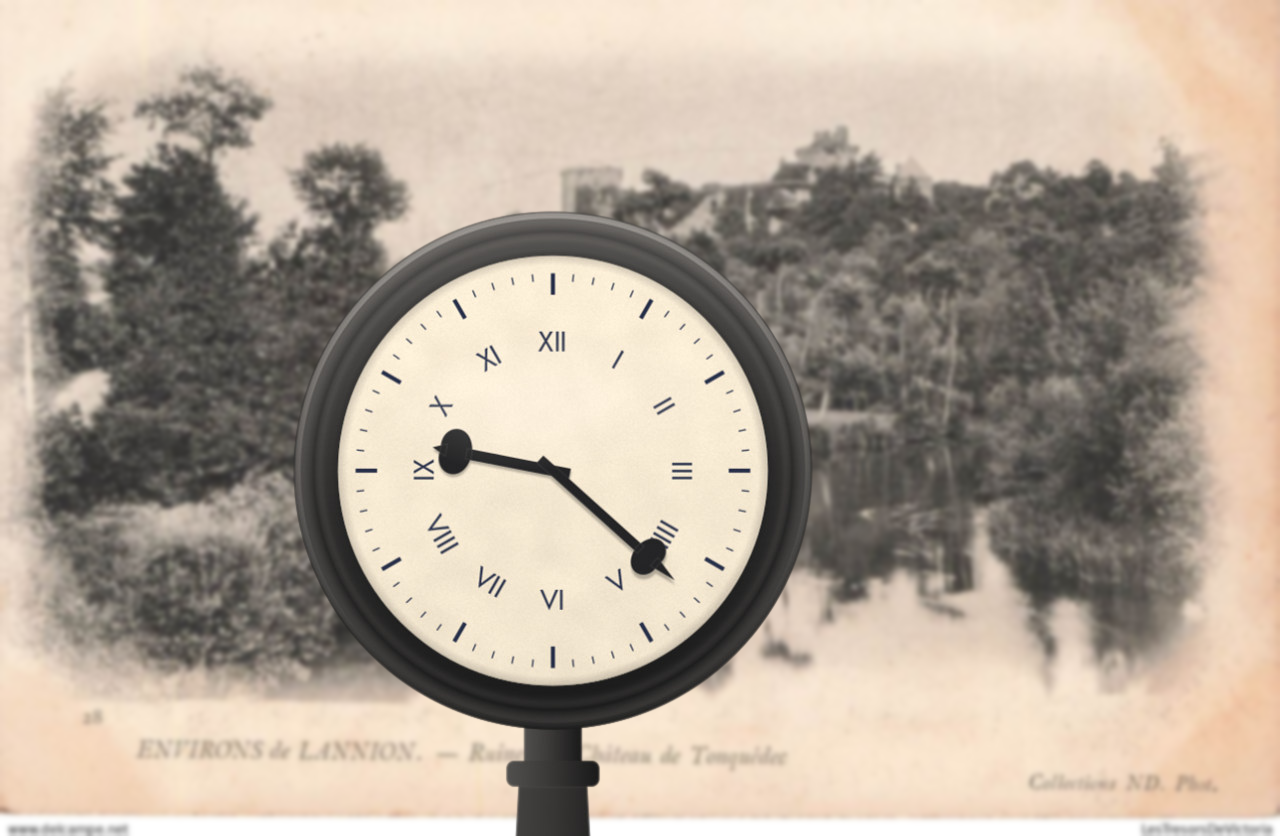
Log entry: {"hour": 9, "minute": 22}
